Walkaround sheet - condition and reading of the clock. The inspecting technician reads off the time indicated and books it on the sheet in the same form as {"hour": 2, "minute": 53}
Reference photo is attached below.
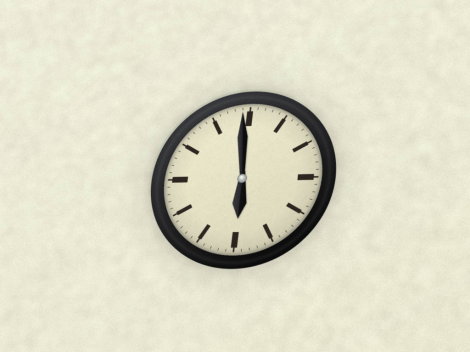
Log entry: {"hour": 5, "minute": 59}
